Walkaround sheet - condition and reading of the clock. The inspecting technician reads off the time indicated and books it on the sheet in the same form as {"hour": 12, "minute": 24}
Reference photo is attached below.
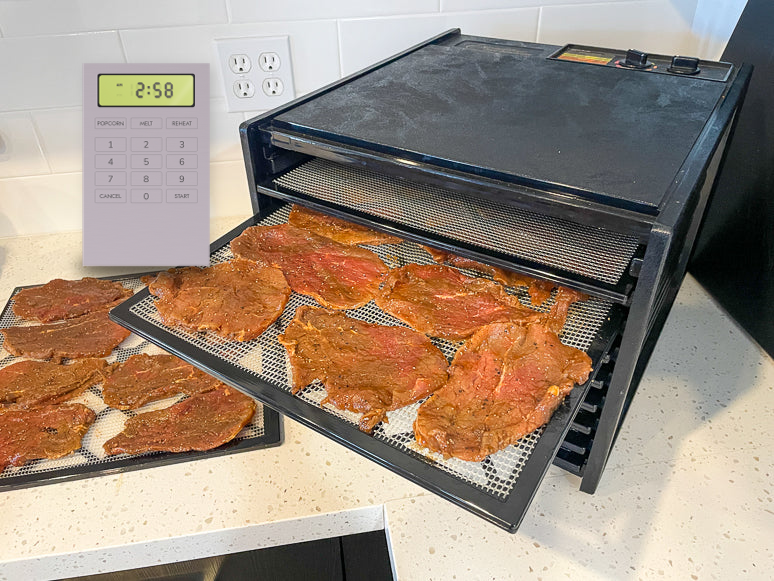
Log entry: {"hour": 2, "minute": 58}
